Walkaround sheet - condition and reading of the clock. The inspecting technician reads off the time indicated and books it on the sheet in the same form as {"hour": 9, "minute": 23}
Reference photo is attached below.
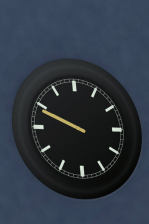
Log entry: {"hour": 9, "minute": 49}
